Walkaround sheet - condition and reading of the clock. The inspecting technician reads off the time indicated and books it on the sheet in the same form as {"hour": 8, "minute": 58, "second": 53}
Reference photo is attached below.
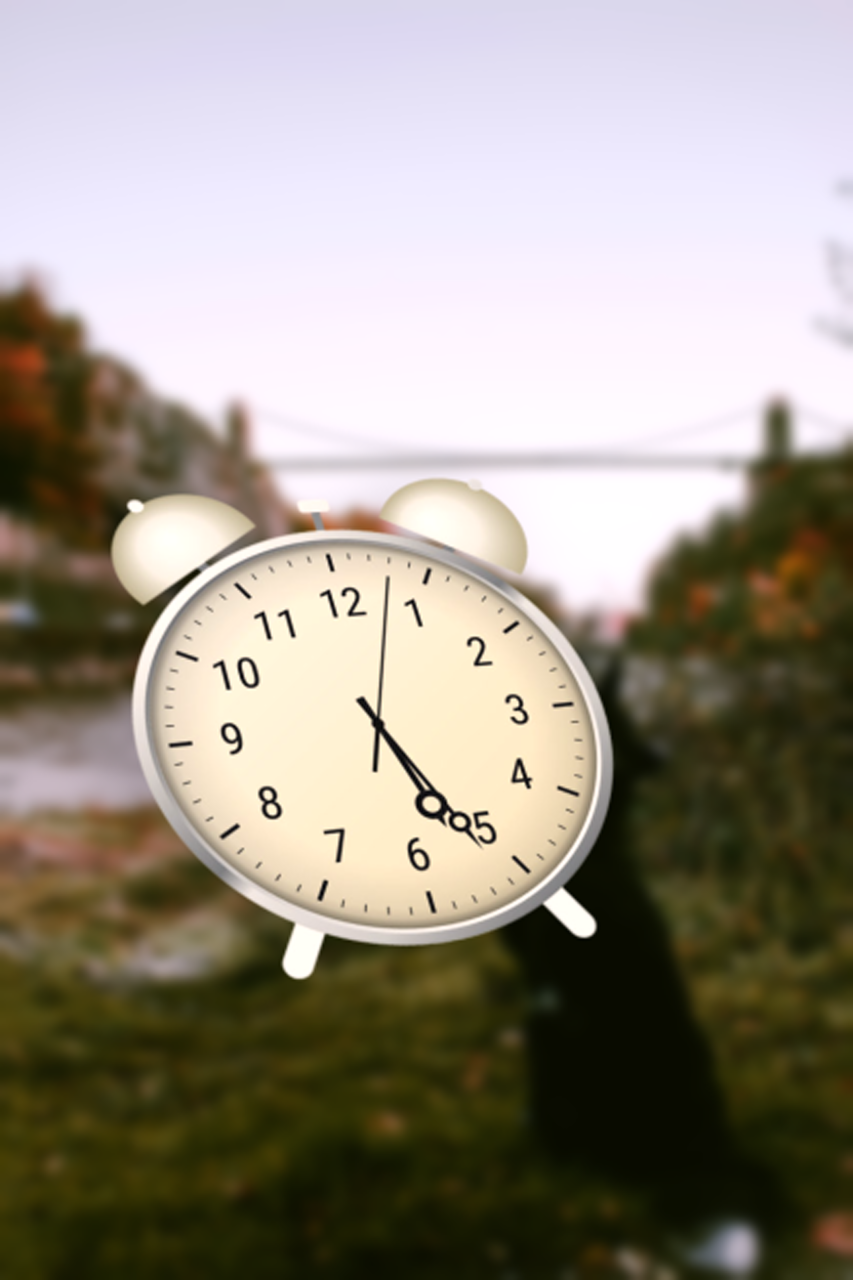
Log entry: {"hour": 5, "minute": 26, "second": 3}
